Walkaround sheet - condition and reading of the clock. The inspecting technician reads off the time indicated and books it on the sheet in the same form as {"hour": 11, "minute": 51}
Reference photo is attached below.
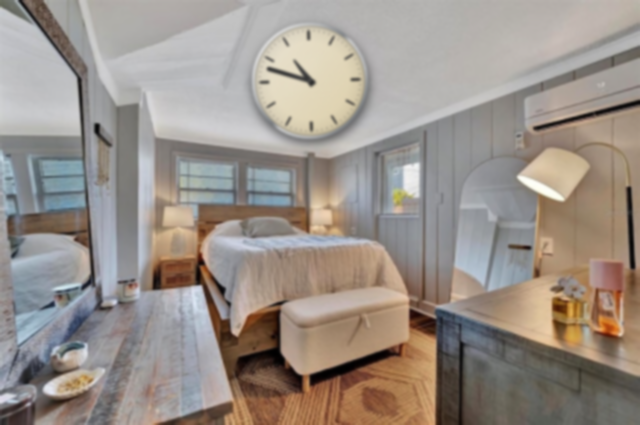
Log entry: {"hour": 10, "minute": 48}
